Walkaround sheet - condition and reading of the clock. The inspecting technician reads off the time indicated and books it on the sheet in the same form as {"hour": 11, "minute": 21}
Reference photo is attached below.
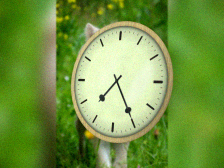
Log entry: {"hour": 7, "minute": 25}
